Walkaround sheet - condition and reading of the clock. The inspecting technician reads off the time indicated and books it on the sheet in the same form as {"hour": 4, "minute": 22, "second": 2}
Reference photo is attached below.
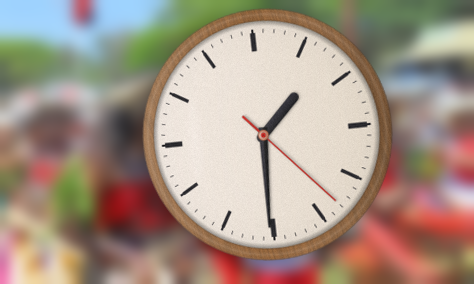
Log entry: {"hour": 1, "minute": 30, "second": 23}
